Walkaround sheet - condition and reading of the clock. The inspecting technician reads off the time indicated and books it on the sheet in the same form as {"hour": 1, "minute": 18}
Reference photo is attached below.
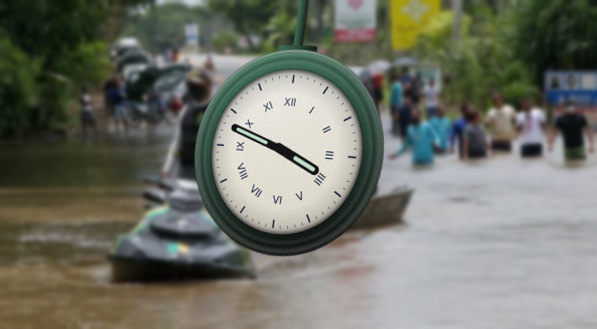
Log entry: {"hour": 3, "minute": 48}
